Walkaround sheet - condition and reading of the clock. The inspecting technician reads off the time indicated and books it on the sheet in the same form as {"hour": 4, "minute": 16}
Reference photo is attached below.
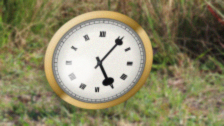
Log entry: {"hour": 5, "minute": 6}
